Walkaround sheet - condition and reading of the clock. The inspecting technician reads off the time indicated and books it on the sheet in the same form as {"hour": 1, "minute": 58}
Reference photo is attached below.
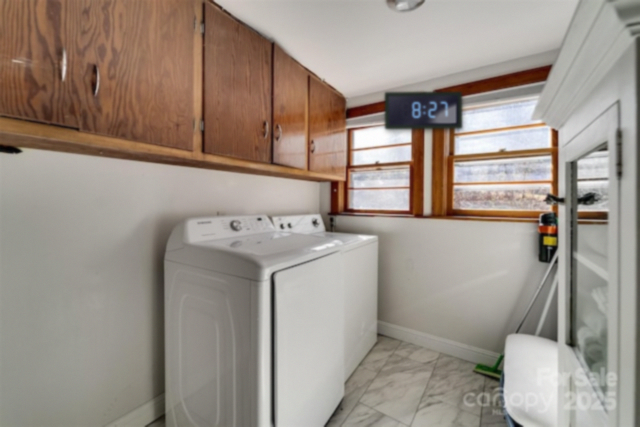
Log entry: {"hour": 8, "minute": 27}
